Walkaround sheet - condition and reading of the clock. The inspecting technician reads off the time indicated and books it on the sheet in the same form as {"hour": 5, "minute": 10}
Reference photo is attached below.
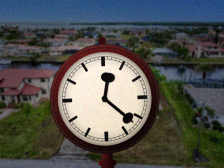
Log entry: {"hour": 12, "minute": 22}
